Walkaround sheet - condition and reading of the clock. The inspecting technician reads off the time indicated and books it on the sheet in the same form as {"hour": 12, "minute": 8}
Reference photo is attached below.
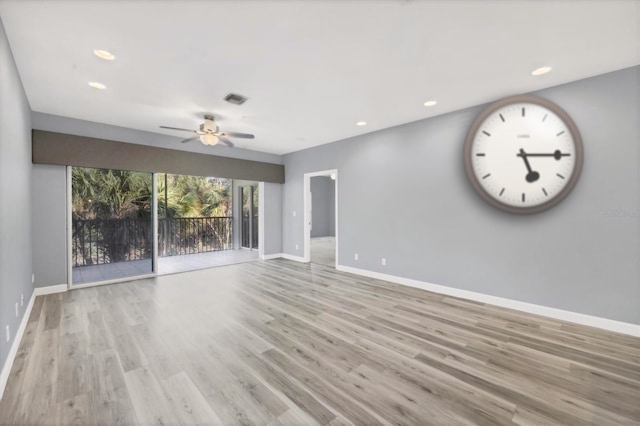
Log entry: {"hour": 5, "minute": 15}
